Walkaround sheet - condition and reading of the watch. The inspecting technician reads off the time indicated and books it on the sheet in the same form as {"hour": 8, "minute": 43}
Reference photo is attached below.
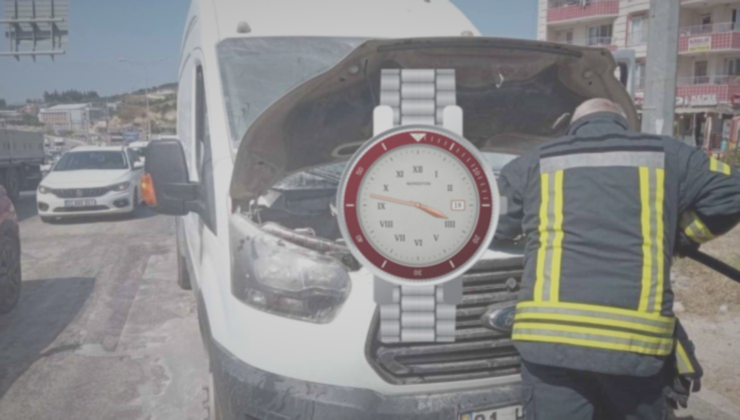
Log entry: {"hour": 3, "minute": 47}
